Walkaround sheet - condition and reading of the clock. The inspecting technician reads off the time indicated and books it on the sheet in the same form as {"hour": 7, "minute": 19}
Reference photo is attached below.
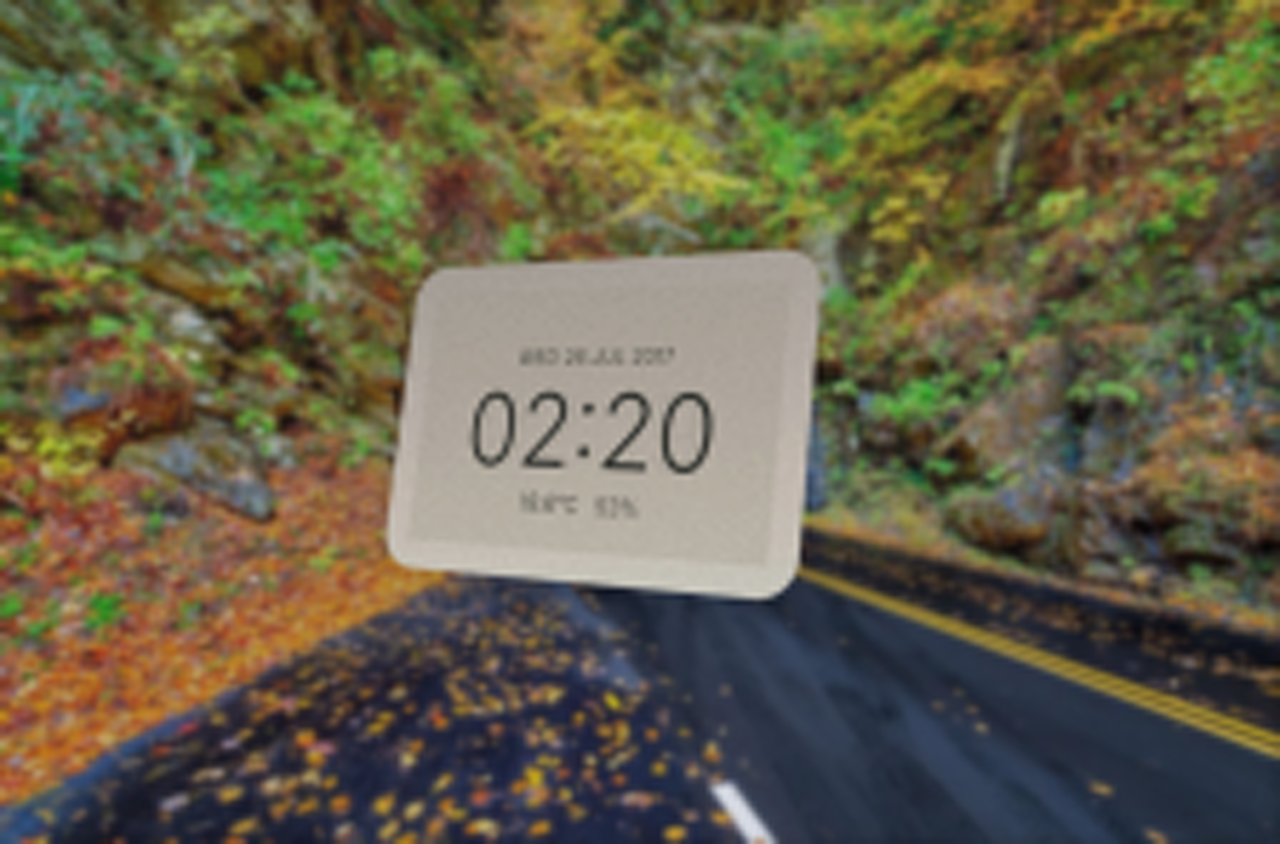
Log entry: {"hour": 2, "minute": 20}
